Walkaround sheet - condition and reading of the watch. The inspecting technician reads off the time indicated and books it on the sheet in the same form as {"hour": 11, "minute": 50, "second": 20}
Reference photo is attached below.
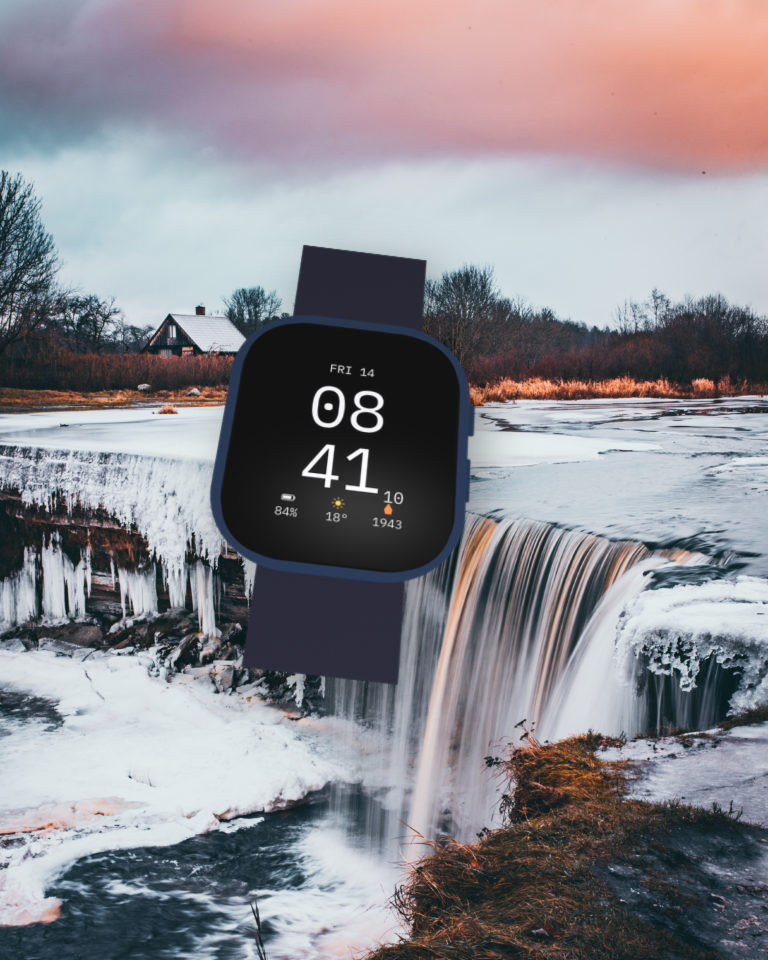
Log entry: {"hour": 8, "minute": 41, "second": 10}
